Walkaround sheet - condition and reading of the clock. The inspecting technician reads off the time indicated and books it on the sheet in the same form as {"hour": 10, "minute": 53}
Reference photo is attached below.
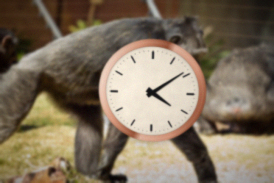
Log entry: {"hour": 4, "minute": 9}
